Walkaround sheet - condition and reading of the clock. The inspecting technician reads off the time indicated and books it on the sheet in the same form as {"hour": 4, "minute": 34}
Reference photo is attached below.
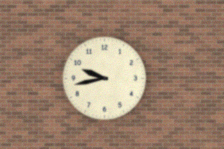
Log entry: {"hour": 9, "minute": 43}
